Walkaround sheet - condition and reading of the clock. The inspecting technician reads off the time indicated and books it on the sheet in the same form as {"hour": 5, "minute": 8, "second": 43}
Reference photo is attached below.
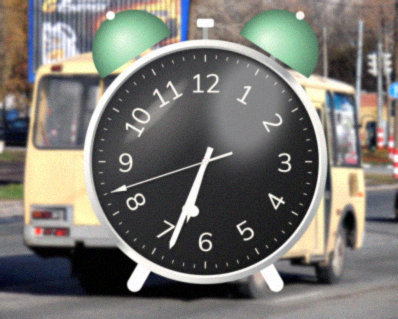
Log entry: {"hour": 6, "minute": 33, "second": 42}
